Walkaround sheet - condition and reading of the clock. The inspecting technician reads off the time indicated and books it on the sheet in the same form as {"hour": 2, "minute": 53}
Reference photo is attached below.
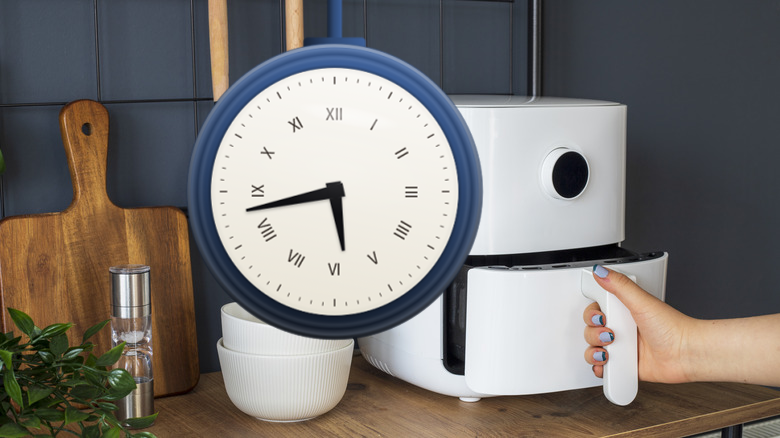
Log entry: {"hour": 5, "minute": 43}
